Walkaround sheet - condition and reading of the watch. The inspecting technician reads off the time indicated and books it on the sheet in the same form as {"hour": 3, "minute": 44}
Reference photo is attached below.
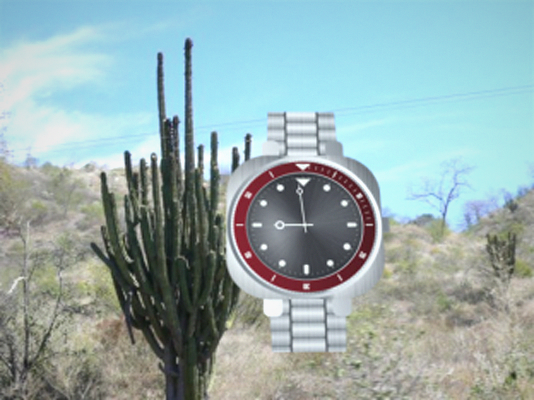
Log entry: {"hour": 8, "minute": 59}
